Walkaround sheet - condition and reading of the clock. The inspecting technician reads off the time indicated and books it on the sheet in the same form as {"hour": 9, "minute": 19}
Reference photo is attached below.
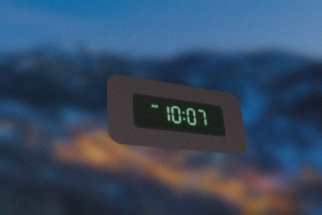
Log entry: {"hour": 10, "minute": 7}
